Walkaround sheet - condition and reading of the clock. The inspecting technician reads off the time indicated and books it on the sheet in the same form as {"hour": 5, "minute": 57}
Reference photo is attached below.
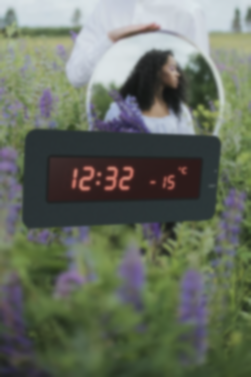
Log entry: {"hour": 12, "minute": 32}
